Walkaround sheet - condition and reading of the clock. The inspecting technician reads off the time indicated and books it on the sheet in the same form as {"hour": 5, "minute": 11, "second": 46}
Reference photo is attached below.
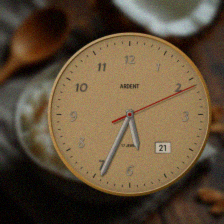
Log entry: {"hour": 5, "minute": 34, "second": 11}
